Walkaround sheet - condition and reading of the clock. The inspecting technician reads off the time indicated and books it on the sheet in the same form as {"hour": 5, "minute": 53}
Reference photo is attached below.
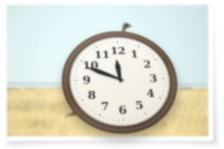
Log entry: {"hour": 11, "minute": 49}
